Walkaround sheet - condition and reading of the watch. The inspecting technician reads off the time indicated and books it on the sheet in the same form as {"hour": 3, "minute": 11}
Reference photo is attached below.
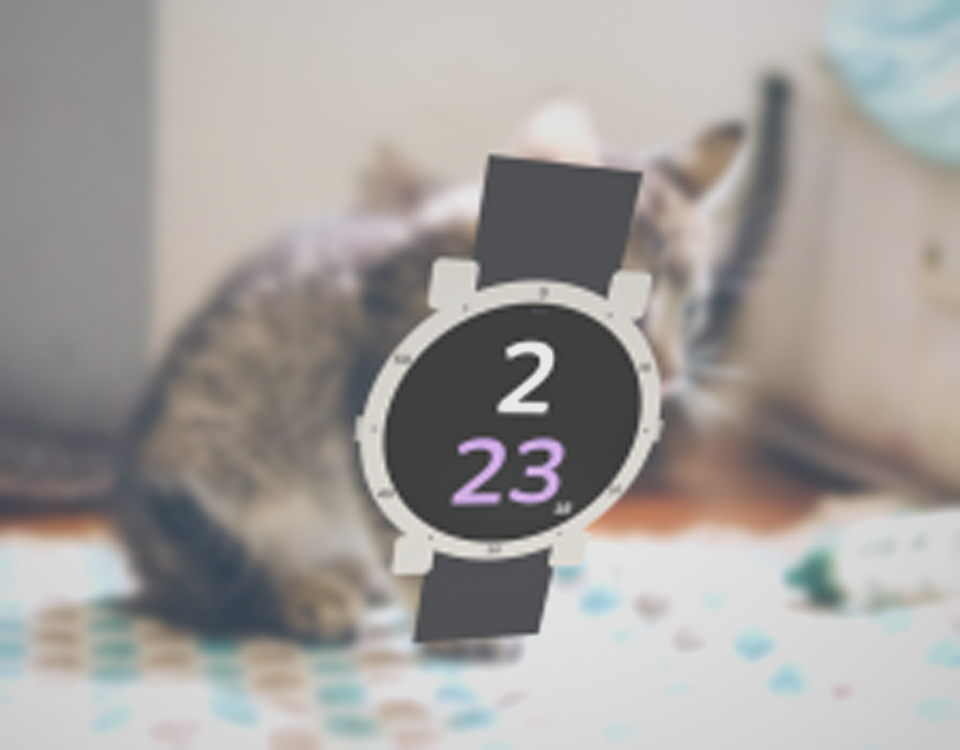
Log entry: {"hour": 2, "minute": 23}
